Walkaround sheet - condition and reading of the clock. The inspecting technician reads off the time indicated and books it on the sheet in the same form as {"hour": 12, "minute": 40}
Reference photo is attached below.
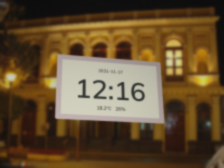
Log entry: {"hour": 12, "minute": 16}
